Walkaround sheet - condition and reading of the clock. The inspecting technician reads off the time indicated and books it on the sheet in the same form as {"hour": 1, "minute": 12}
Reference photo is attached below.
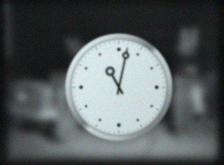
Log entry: {"hour": 11, "minute": 2}
